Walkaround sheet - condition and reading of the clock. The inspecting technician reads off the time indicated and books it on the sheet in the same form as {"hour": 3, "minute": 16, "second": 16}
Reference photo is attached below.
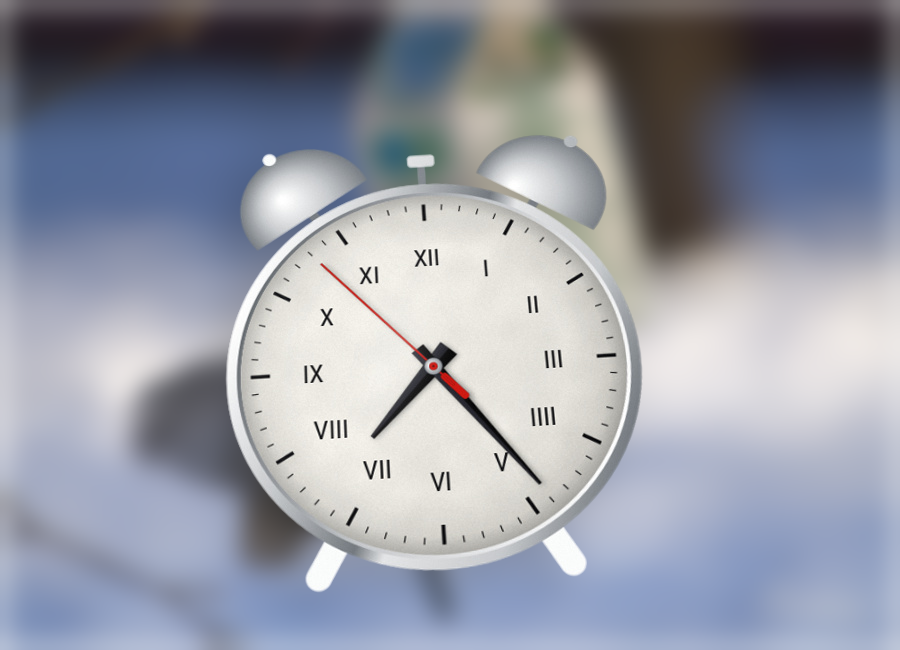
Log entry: {"hour": 7, "minute": 23, "second": 53}
